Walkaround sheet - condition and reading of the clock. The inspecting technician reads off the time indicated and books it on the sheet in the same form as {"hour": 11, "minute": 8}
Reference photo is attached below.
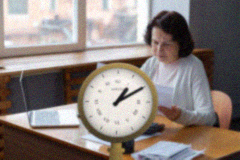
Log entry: {"hour": 1, "minute": 10}
